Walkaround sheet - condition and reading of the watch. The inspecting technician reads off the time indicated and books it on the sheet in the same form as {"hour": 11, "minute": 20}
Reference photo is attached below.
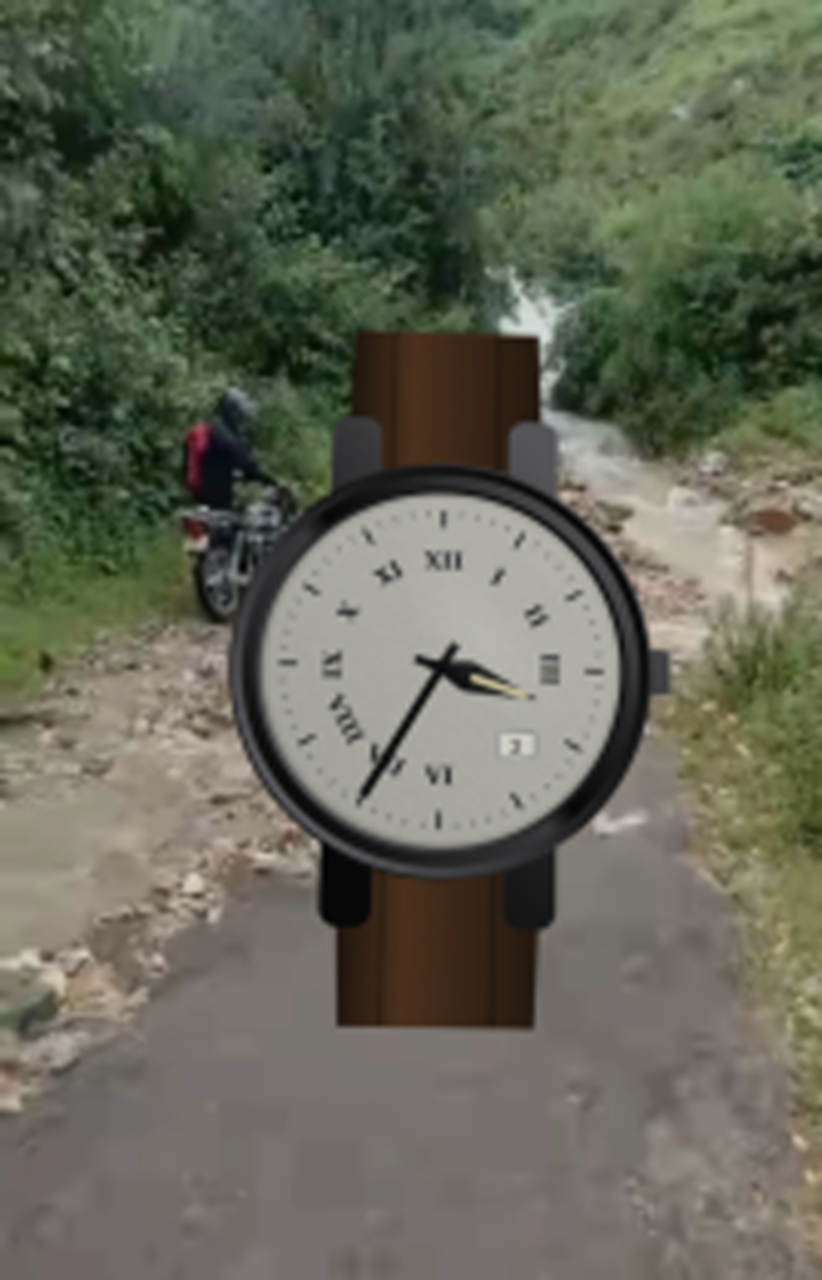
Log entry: {"hour": 3, "minute": 35}
